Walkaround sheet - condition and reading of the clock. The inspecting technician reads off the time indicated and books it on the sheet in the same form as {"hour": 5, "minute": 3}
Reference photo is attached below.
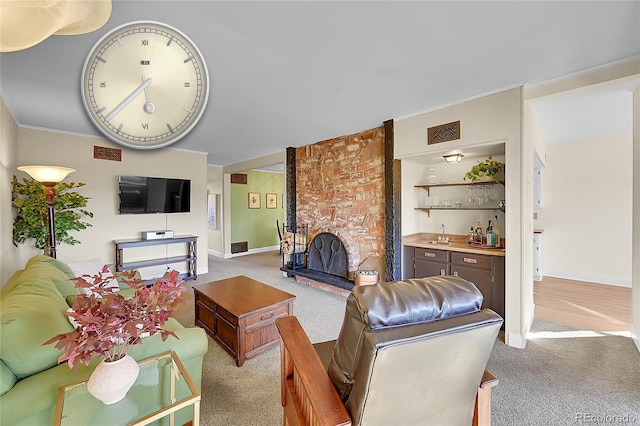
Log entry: {"hour": 5, "minute": 38}
